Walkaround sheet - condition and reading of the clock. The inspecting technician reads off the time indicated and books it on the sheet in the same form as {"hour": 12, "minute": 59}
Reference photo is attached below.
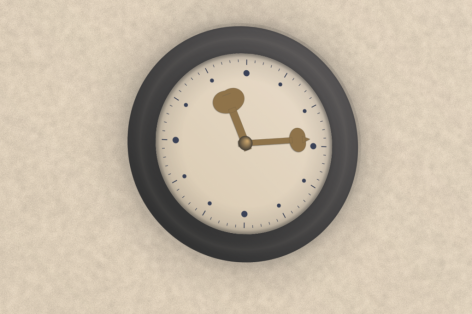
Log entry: {"hour": 11, "minute": 14}
